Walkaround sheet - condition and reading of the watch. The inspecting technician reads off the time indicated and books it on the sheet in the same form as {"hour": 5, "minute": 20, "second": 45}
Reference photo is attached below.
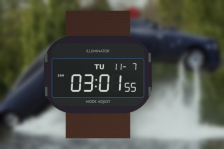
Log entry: {"hour": 3, "minute": 1, "second": 55}
